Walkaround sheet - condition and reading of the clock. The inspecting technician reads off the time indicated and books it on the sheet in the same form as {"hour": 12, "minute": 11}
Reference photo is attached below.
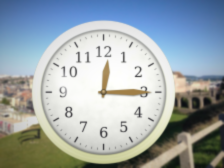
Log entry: {"hour": 12, "minute": 15}
